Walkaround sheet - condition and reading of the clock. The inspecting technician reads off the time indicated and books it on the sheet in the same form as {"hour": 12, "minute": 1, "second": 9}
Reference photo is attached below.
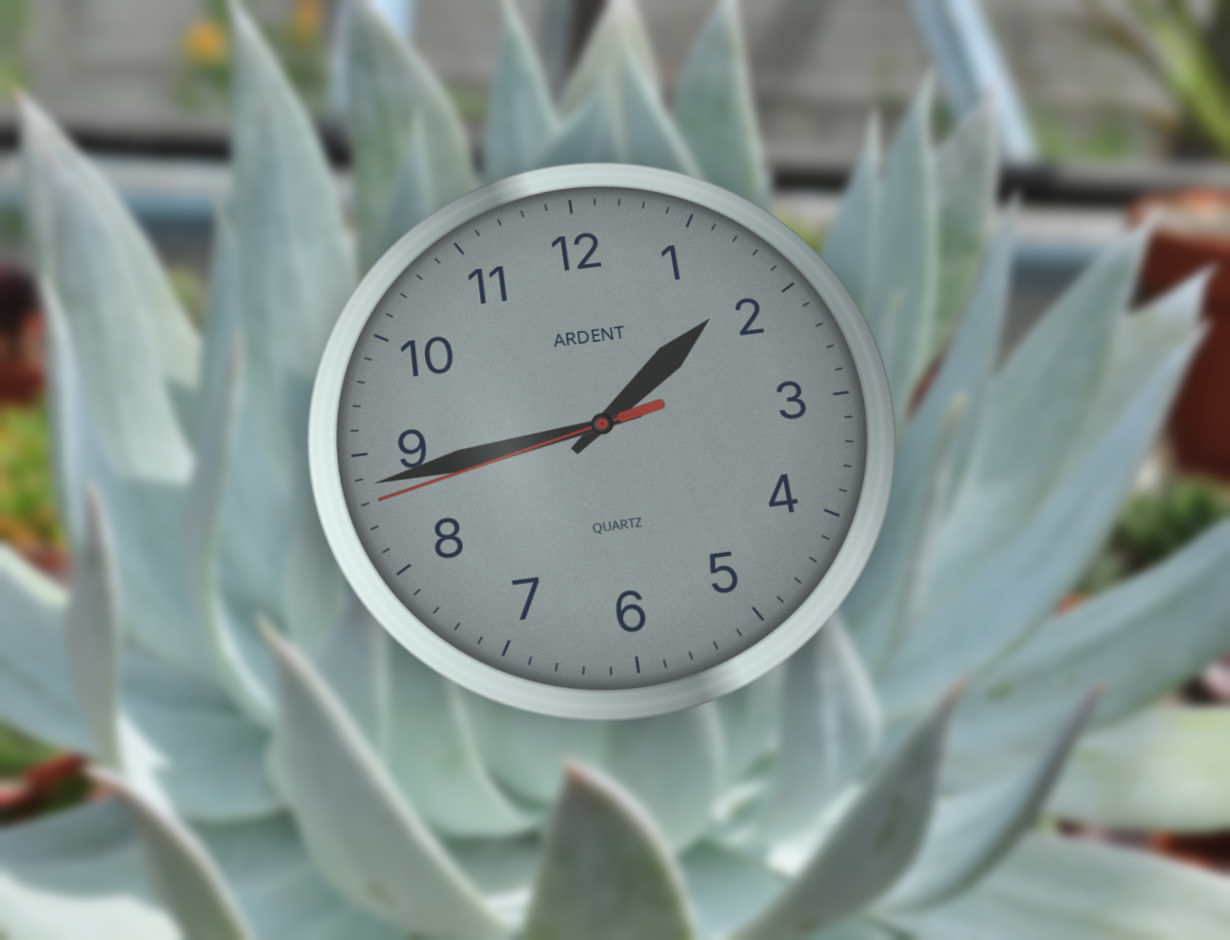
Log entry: {"hour": 1, "minute": 43, "second": 43}
